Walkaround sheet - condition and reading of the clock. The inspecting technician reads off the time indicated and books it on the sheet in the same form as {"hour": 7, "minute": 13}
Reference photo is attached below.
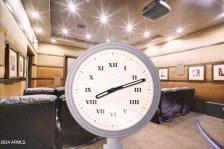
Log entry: {"hour": 8, "minute": 12}
